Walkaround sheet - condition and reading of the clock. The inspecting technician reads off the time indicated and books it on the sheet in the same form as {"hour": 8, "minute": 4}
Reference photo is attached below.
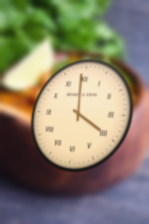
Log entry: {"hour": 3, "minute": 59}
